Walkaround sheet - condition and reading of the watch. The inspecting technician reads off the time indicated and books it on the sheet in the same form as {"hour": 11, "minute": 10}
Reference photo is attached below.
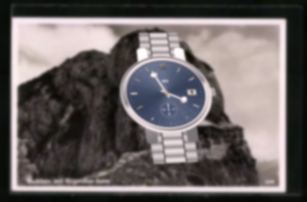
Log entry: {"hour": 3, "minute": 56}
